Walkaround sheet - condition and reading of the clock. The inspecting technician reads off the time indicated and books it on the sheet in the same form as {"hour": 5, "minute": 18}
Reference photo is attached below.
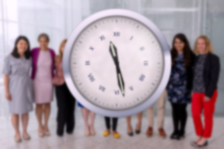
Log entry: {"hour": 11, "minute": 28}
